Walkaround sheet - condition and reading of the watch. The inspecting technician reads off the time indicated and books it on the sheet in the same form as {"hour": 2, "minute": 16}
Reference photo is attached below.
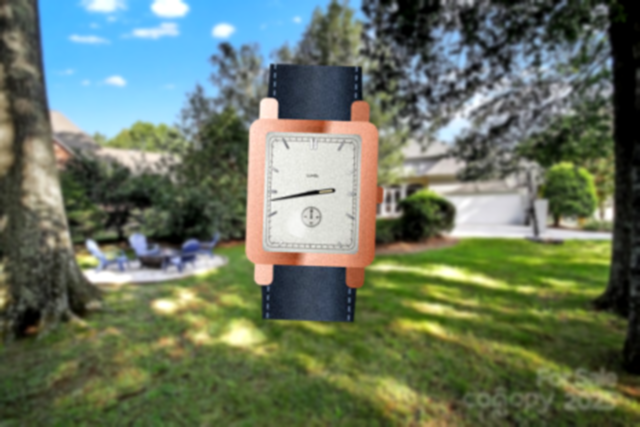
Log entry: {"hour": 2, "minute": 43}
